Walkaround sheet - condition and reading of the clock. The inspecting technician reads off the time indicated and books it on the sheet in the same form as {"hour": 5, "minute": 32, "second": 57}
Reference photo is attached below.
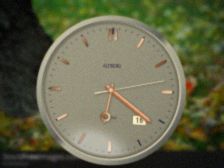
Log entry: {"hour": 6, "minute": 21, "second": 13}
